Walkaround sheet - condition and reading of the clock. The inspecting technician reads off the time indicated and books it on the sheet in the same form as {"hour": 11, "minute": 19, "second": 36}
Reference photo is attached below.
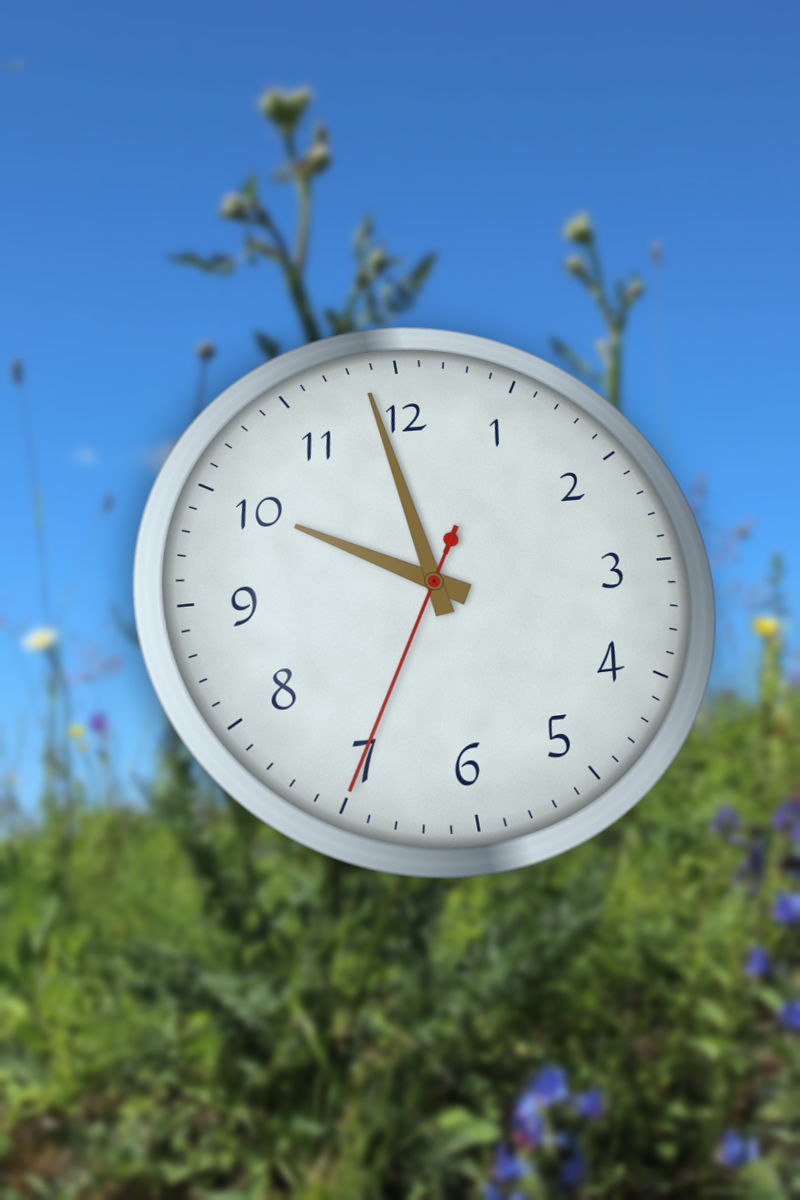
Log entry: {"hour": 9, "minute": 58, "second": 35}
